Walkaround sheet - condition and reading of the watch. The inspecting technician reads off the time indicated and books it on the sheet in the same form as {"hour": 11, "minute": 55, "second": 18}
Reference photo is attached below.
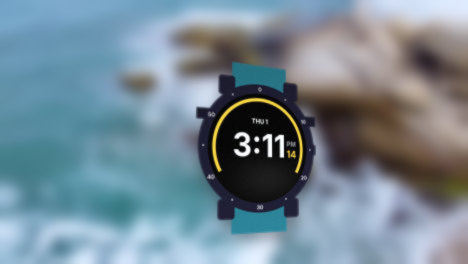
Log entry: {"hour": 3, "minute": 11, "second": 14}
